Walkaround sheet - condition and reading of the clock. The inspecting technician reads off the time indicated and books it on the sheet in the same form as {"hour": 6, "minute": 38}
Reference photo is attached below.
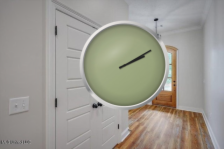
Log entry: {"hour": 2, "minute": 10}
